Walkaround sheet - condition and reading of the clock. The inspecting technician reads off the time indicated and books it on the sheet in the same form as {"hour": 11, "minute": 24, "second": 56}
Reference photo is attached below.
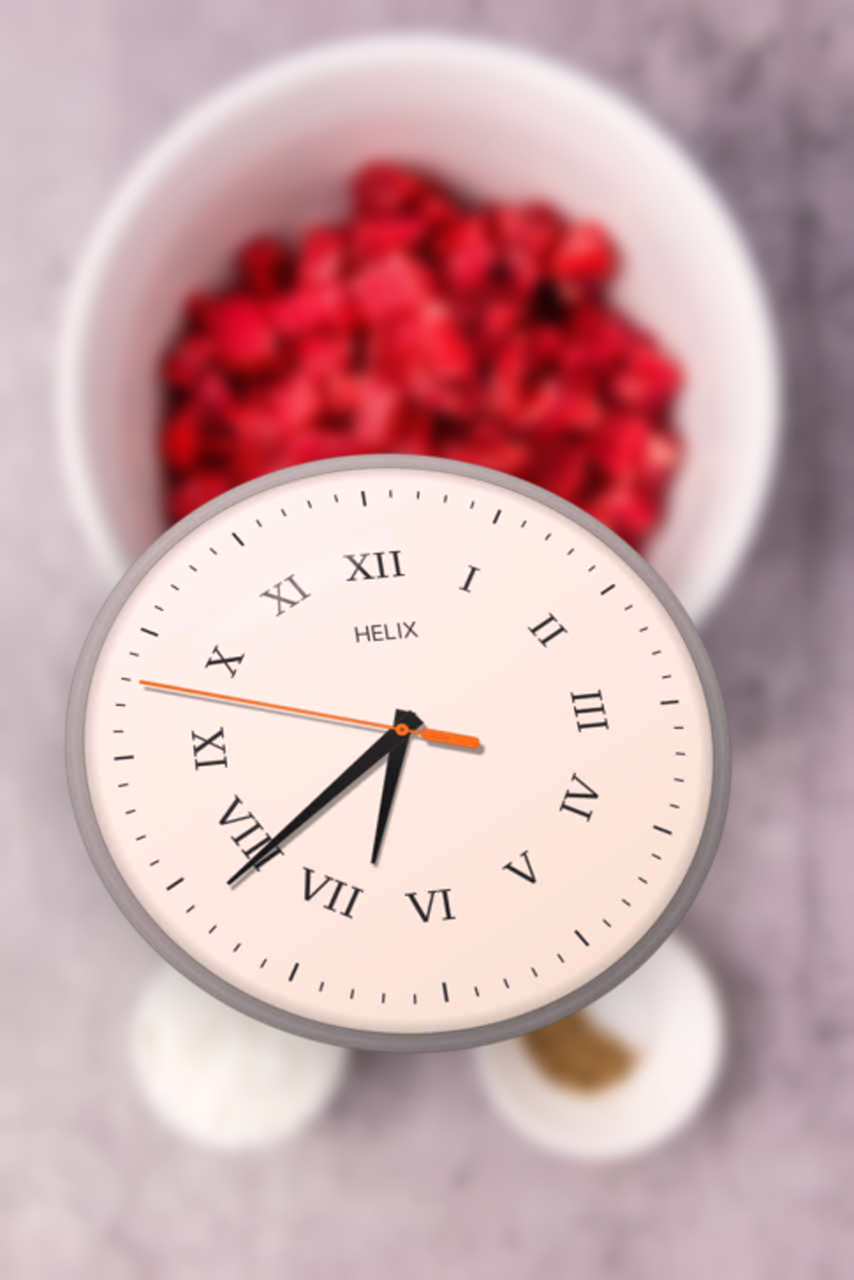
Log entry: {"hour": 6, "minute": 38, "second": 48}
